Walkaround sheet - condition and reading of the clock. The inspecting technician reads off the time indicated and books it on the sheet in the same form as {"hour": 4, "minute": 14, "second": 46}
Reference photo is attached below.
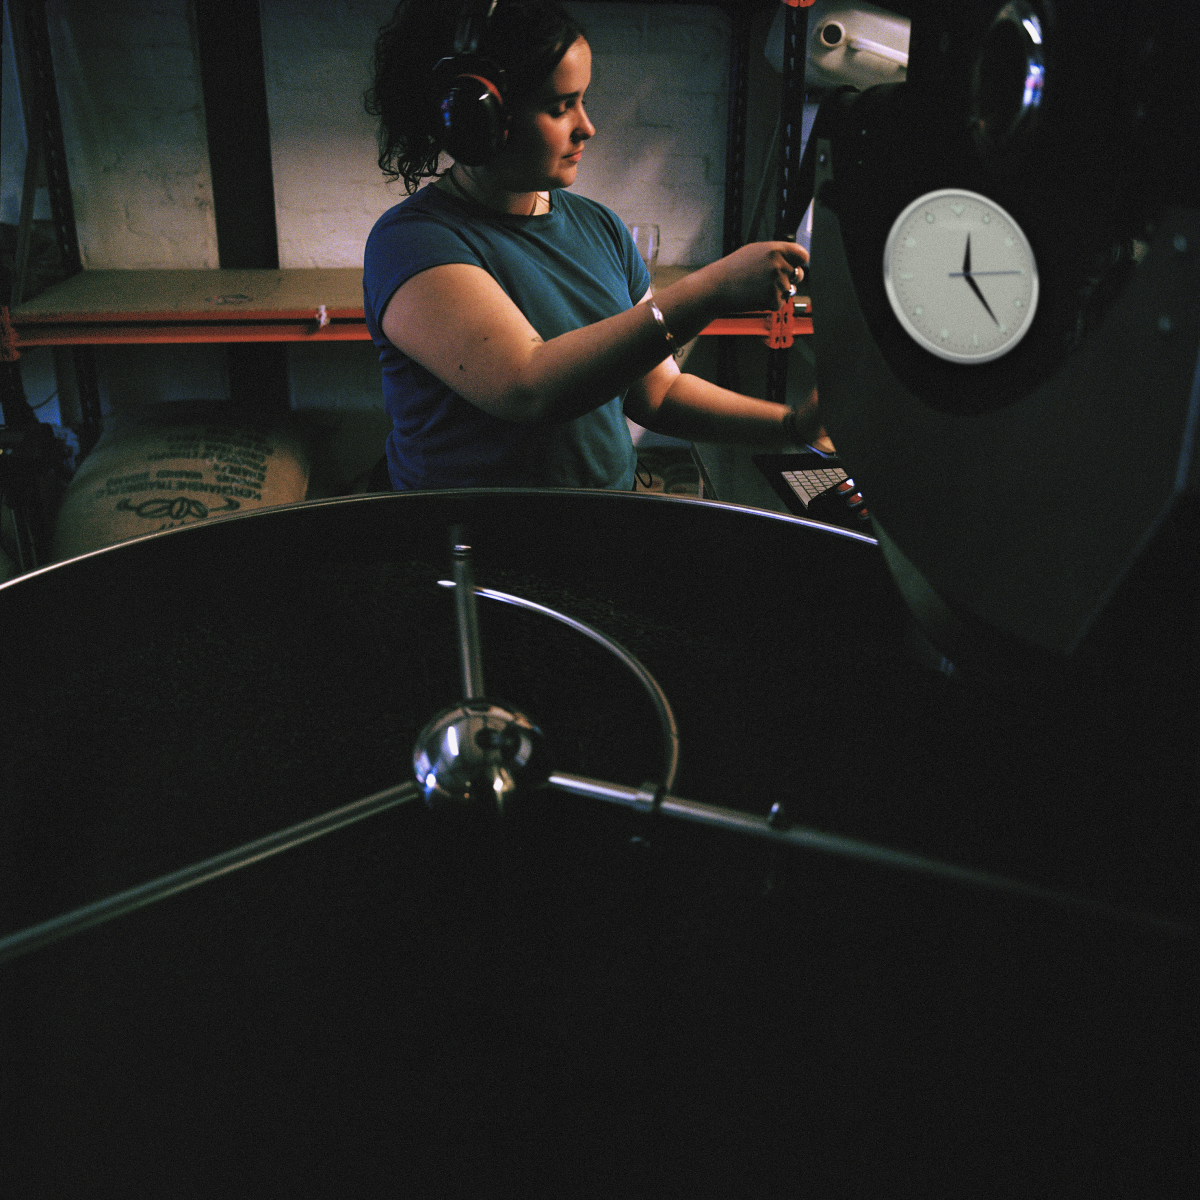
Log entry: {"hour": 12, "minute": 25, "second": 15}
